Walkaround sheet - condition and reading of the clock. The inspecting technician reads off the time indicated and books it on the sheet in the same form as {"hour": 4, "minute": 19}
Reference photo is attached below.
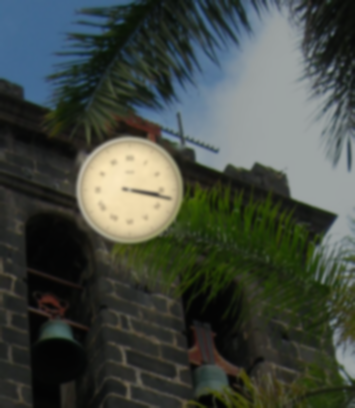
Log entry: {"hour": 3, "minute": 17}
